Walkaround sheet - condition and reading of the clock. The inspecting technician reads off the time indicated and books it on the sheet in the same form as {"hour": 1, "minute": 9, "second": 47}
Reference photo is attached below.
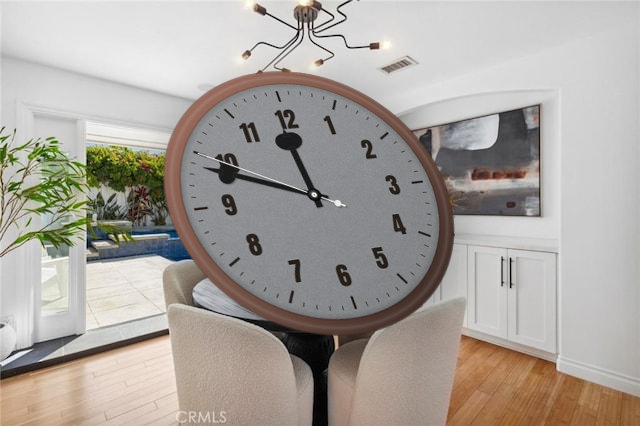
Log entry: {"hour": 11, "minute": 48, "second": 50}
